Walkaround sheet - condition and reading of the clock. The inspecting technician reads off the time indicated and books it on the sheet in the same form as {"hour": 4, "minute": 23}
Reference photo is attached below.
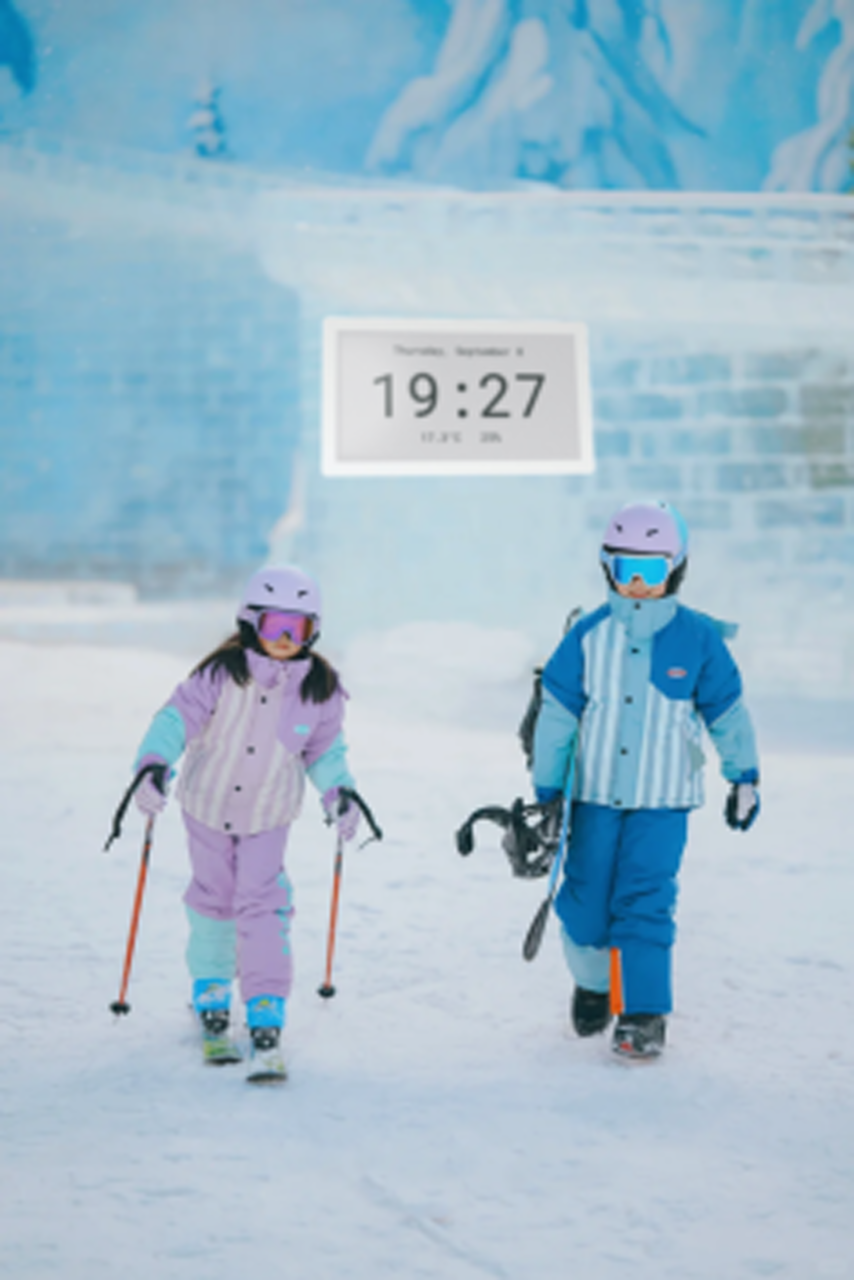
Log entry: {"hour": 19, "minute": 27}
